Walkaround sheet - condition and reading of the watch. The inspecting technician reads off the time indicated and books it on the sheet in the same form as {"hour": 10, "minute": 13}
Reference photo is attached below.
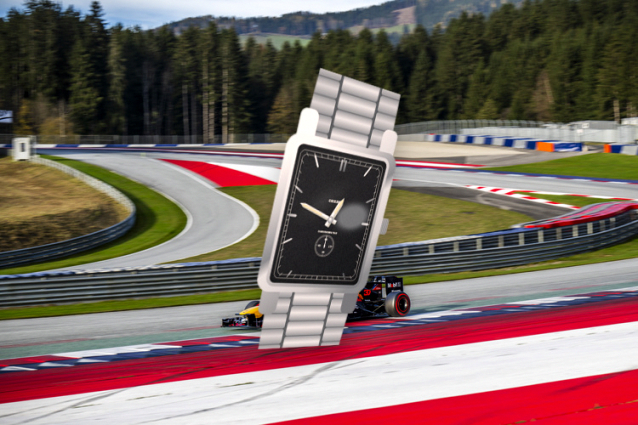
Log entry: {"hour": 12, "minute": 48}
